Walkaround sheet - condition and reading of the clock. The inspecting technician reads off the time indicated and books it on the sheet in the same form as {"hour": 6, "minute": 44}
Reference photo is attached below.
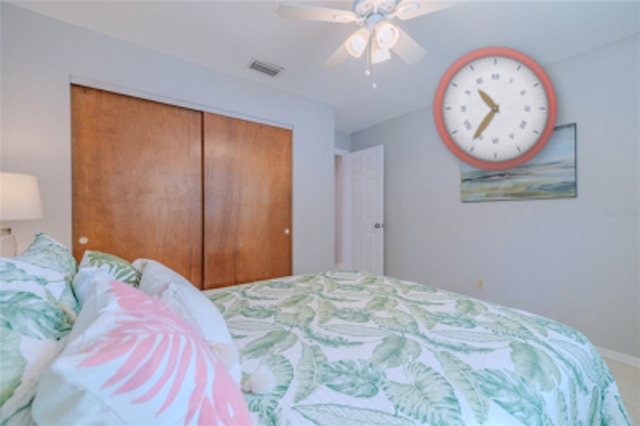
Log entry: {"hour": 10, "minute": 36}
